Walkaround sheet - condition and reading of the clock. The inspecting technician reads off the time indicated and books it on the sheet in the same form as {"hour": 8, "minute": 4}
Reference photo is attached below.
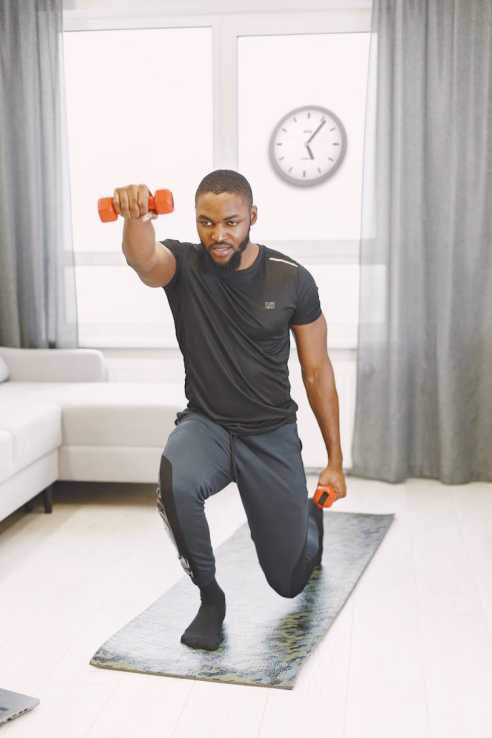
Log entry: {"hour": 5, "minute": 6}
